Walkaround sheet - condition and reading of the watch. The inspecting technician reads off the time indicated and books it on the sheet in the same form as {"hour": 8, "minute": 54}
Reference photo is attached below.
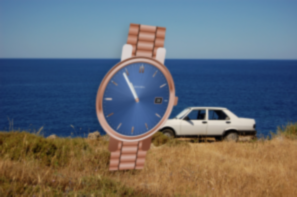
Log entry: {"hour": 10, "minute": 54}
